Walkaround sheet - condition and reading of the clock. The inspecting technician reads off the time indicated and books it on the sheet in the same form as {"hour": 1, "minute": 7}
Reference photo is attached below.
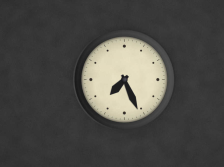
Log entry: {"hour": 7, "minute": 26}
